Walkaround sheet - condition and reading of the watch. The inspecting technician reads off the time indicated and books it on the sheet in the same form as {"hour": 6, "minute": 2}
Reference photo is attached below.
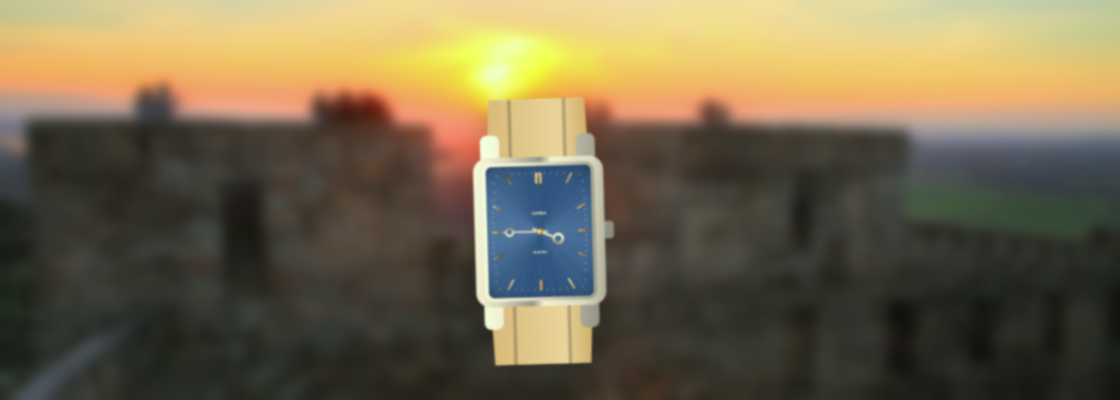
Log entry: {"hour": 3, "minute": 45}
